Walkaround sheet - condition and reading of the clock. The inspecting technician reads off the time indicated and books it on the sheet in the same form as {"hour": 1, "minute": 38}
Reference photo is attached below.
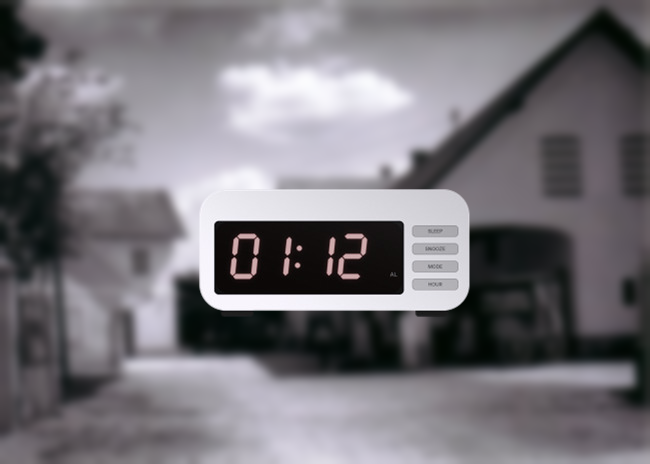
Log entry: {"hour": 1, "minute": 12}
